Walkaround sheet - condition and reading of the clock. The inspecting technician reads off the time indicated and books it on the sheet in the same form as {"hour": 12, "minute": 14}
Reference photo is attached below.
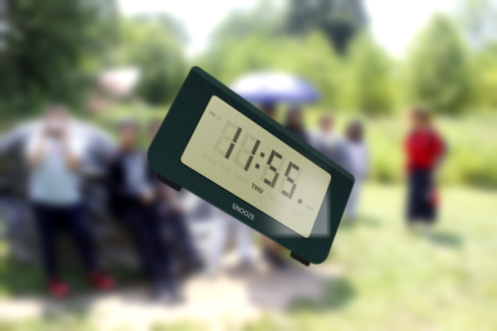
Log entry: {"hour": 11, "minute": 55}
